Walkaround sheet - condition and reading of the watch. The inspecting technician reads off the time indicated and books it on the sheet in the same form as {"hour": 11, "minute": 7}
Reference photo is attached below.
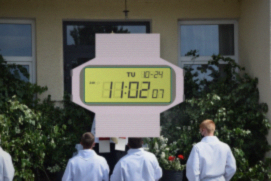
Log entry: {"hour": 11, "minute": 2}
